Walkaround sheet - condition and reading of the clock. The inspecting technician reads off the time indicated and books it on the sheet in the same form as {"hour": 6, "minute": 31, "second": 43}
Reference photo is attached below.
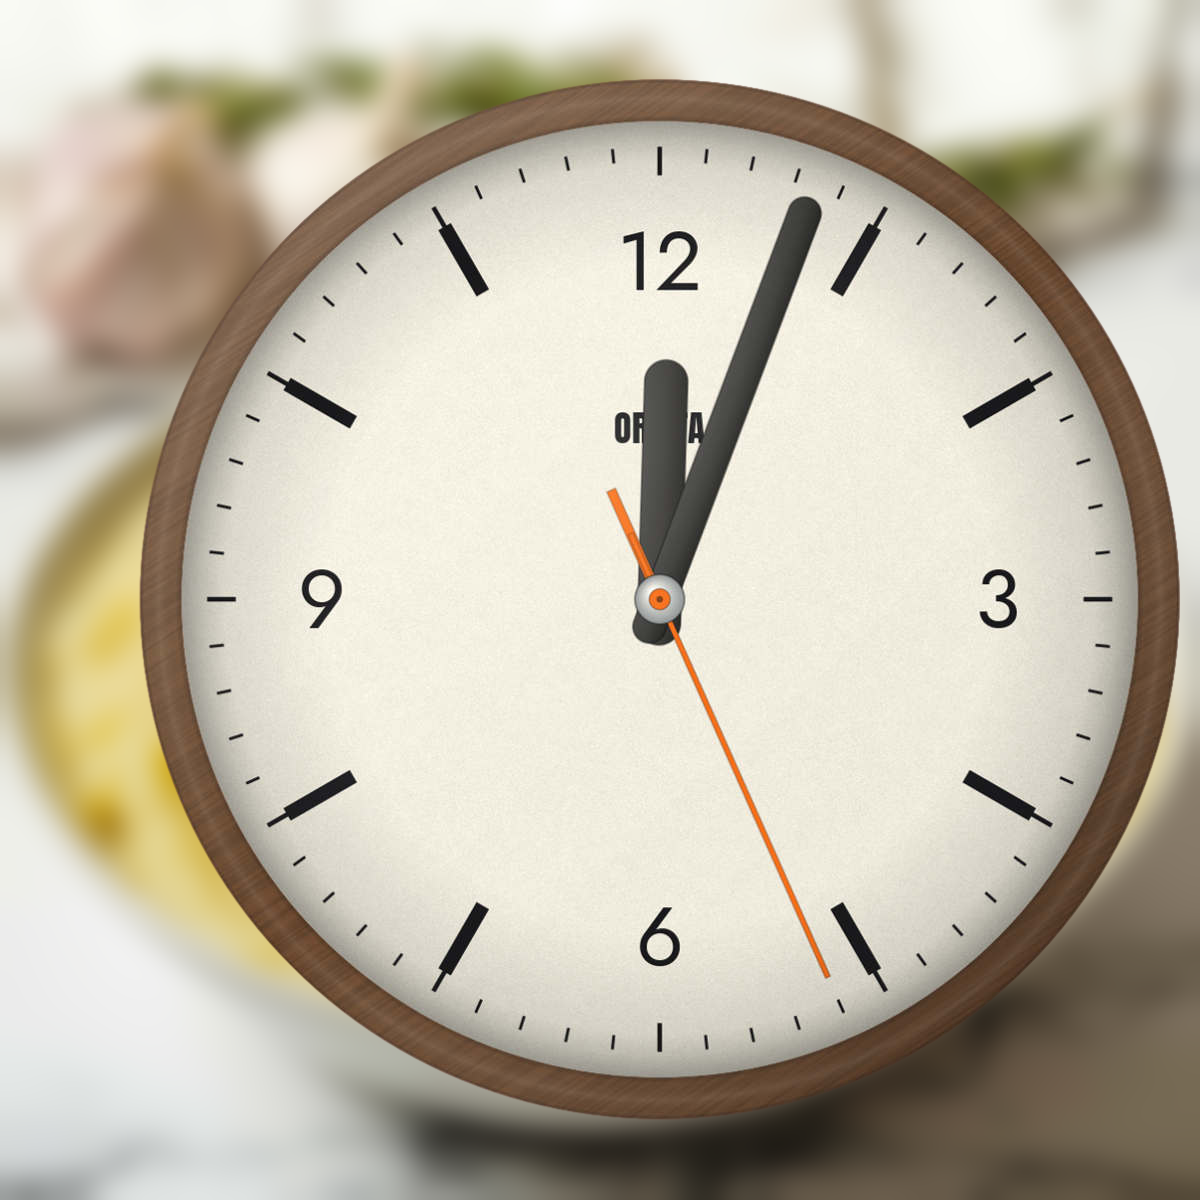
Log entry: {"hour": 12, "minute": 3, "second": 26}
